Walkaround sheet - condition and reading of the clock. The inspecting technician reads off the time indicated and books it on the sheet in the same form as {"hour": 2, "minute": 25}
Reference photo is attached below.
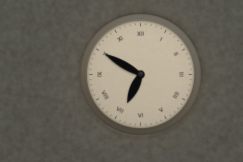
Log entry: {"hour": 6, "minute": 50}
